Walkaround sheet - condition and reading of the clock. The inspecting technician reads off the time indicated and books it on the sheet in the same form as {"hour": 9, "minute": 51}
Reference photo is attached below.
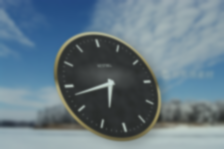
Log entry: {"hour": 6, "minute": 43}
